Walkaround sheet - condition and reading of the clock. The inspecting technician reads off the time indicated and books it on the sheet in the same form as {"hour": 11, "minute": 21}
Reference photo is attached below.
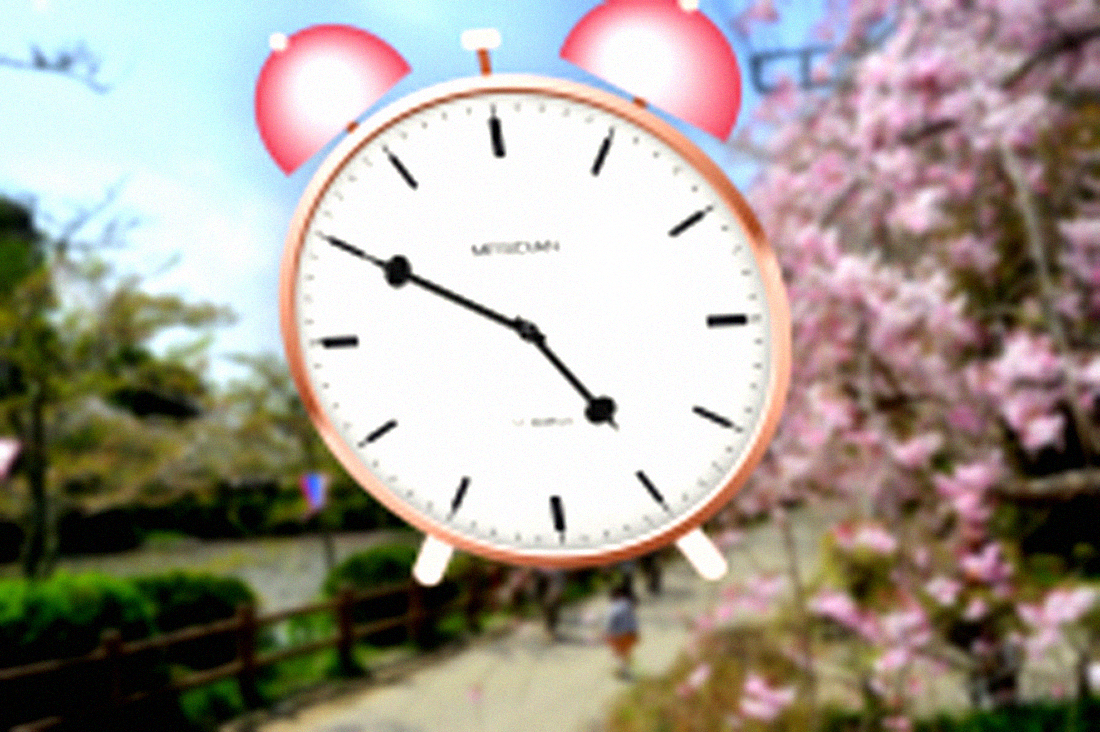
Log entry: {"hour": 4, "minute": 50}
